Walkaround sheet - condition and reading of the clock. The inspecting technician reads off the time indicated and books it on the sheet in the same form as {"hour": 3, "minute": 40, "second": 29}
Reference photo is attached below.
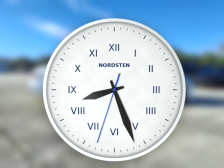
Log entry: {"hour": 8, "minute": 26, "second": 33}
